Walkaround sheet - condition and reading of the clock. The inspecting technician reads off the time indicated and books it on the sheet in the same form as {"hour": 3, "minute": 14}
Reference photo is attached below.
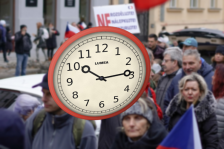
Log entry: {"hour": 10, "minute": 14}
